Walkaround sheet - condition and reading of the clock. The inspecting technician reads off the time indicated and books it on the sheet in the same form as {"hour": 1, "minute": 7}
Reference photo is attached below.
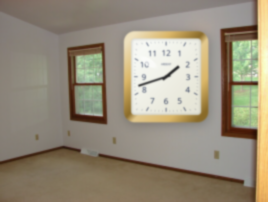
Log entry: {"hour": 1, "minute": 42}
